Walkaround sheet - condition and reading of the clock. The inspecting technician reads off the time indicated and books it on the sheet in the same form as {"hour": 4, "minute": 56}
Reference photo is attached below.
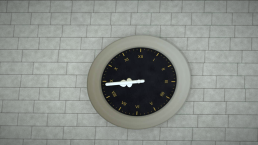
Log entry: {"hour": 8, "minute": 44}
